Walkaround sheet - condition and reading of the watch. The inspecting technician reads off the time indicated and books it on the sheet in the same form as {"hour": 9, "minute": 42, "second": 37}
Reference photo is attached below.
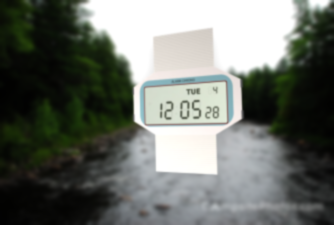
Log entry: {"hour": 12, "minute": 5, "second": 28}
